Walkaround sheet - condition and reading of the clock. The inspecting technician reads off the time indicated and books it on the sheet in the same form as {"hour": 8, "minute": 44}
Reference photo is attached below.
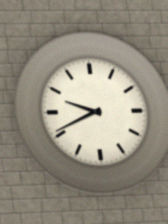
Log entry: {"hour": 9, "minute": 41}
